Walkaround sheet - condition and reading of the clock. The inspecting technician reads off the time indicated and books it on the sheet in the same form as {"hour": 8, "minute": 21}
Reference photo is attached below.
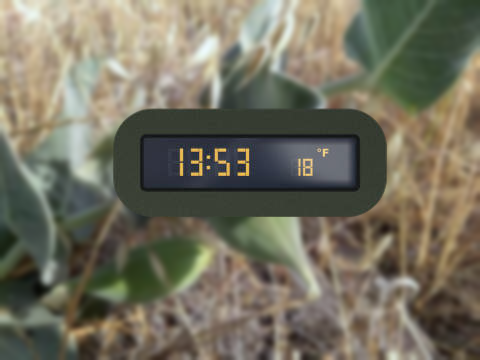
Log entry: {"hour": 13, "minute": 53}
